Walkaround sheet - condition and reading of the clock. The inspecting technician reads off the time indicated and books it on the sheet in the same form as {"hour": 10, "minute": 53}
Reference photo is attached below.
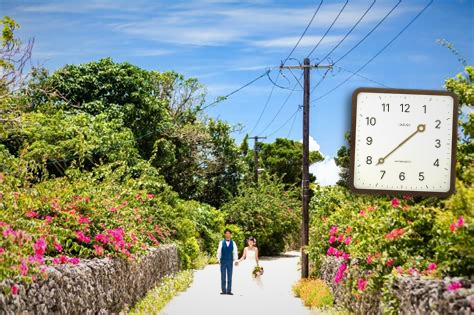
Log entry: {"hour": 1, "minute": 38}
